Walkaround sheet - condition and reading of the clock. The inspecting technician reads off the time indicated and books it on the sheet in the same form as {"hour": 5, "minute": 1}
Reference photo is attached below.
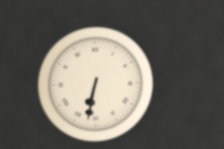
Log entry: {"hour": 6, "minute": 32}
